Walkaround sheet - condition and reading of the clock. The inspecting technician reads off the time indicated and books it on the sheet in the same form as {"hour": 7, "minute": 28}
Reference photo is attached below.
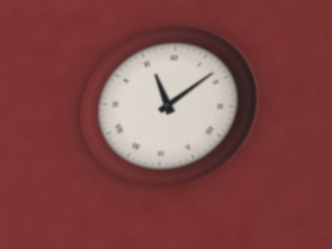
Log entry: {"hour": 11, "minute": 8}
